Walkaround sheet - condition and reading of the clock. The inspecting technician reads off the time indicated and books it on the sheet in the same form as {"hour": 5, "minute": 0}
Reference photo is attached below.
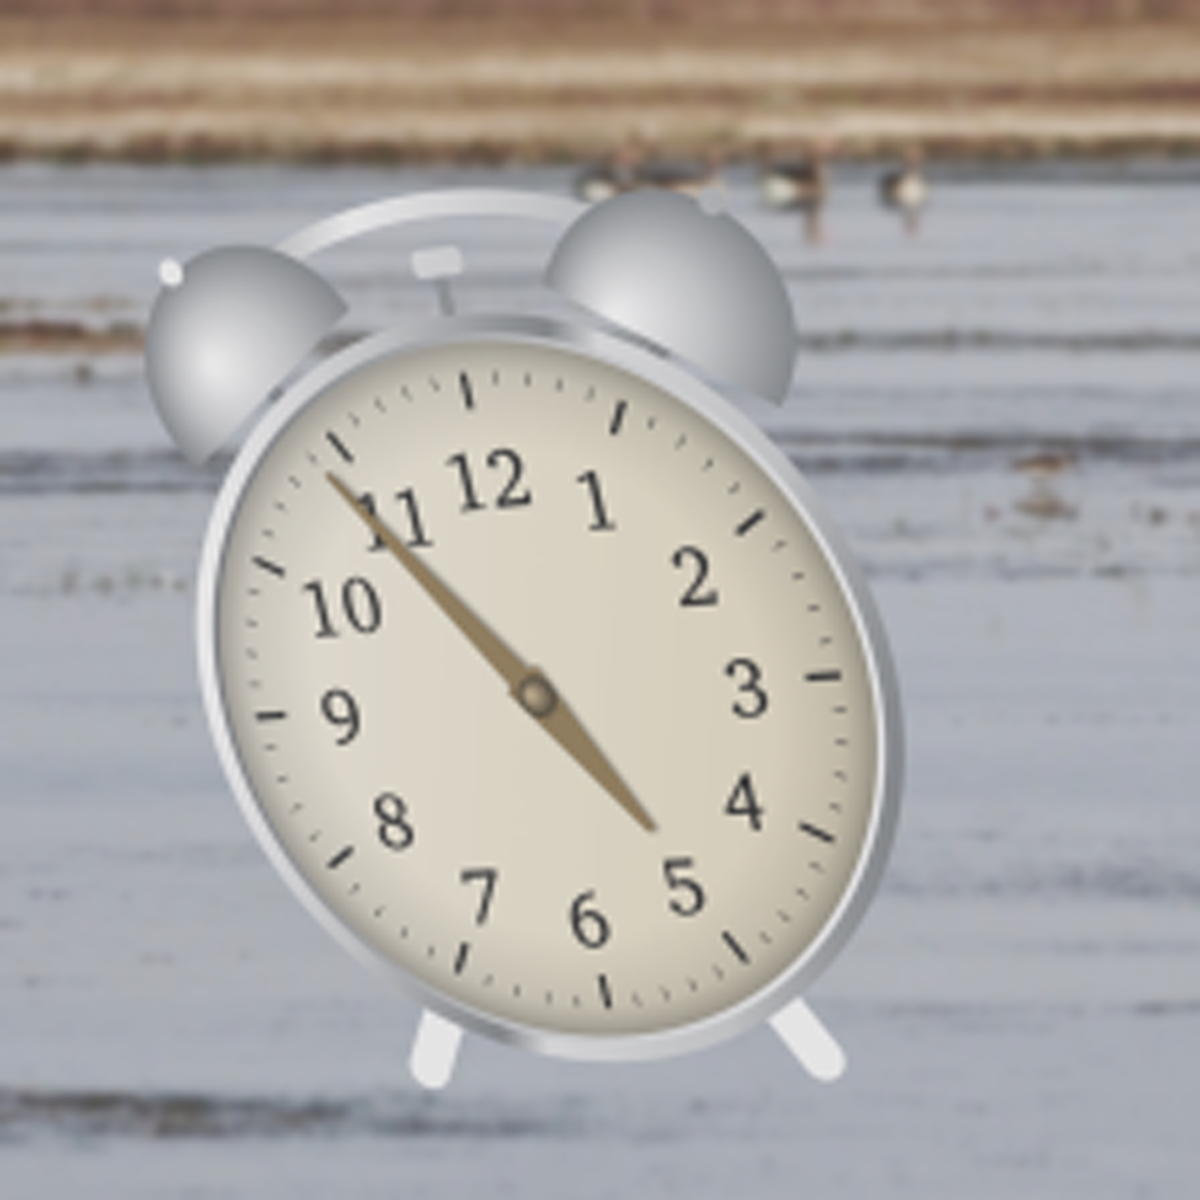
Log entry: {"hour": 4, "minute": 54}
